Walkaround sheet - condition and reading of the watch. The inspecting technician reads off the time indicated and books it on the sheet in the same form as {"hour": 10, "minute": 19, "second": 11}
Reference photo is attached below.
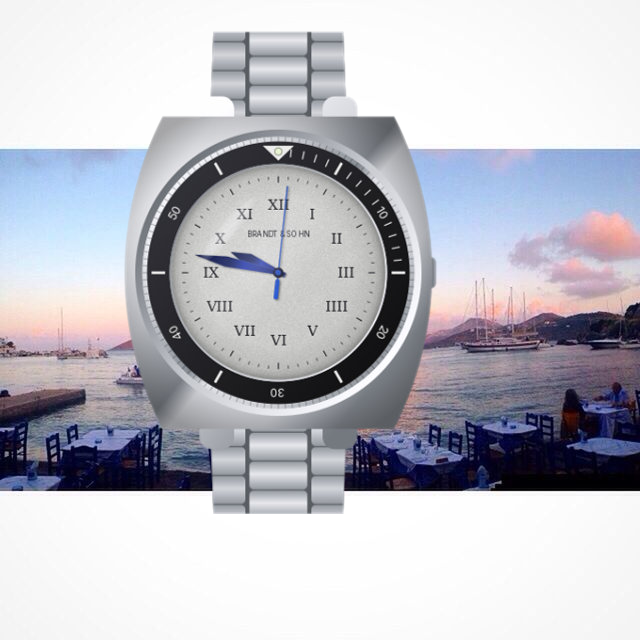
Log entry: {"hour": 9, "minute": 47, "second": 1}
